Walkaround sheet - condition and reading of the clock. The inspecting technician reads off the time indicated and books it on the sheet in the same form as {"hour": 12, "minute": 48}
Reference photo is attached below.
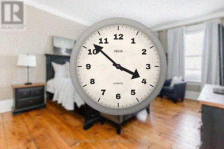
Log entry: {"hour": 3, "minute": 52}
